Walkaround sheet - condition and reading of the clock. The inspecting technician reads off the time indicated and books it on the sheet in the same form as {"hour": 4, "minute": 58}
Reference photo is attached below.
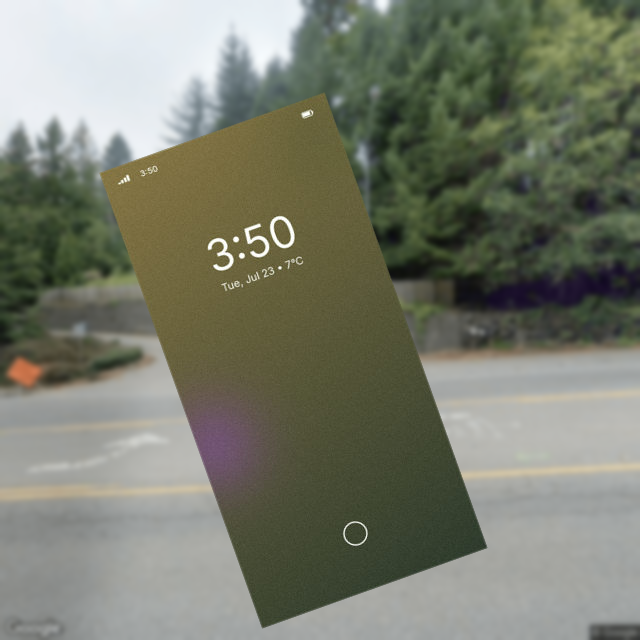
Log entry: {"hour": 3, "minute": 50}
